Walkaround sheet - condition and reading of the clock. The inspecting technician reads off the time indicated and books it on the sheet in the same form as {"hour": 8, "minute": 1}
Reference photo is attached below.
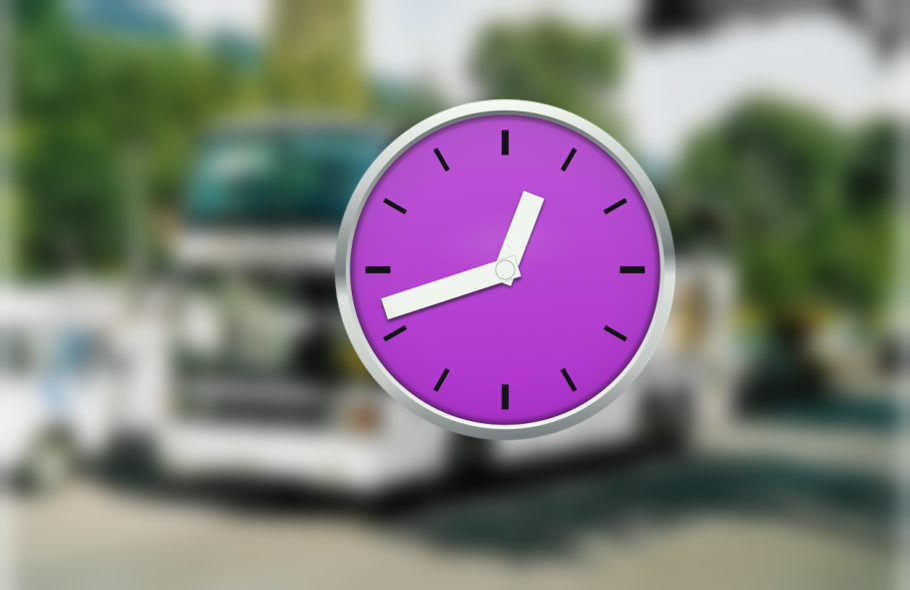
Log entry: {"hour": 12, "minute": 42}
